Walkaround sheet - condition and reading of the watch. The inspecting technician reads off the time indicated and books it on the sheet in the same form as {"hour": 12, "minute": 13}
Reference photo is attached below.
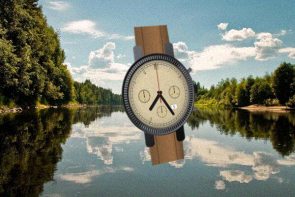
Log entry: {"hour": 7, "minute": 25}
